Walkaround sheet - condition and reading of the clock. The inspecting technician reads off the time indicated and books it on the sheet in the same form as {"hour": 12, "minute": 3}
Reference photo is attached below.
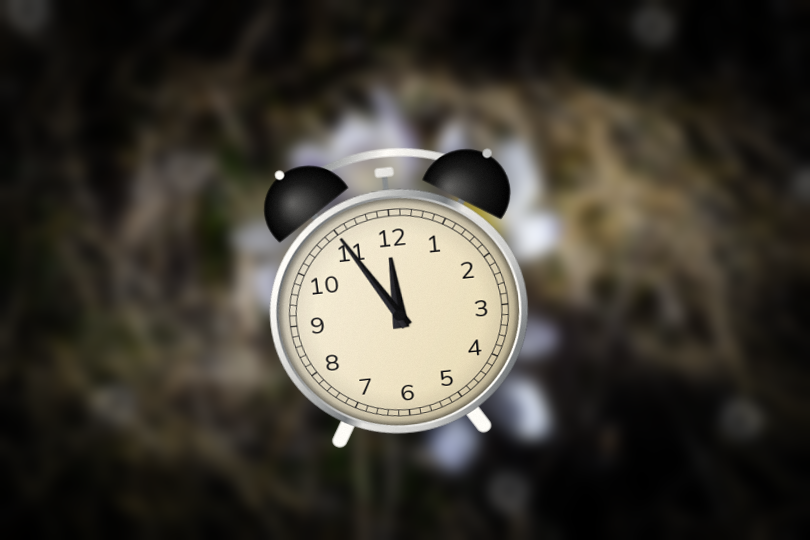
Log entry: {"hour": 11, "minute": 55}
